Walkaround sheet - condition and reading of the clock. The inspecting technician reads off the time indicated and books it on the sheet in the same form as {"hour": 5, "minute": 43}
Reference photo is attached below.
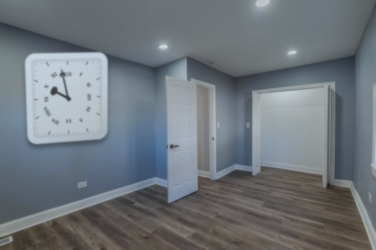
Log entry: {"hour": 9, "minute": 58}
